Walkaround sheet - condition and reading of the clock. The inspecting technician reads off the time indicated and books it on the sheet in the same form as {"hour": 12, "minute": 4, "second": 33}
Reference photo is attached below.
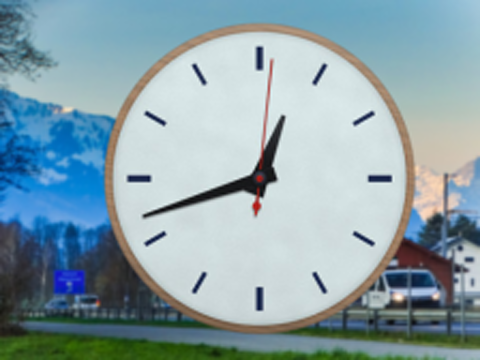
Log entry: {"hour": 12, "minute": 42, "second": 1}
